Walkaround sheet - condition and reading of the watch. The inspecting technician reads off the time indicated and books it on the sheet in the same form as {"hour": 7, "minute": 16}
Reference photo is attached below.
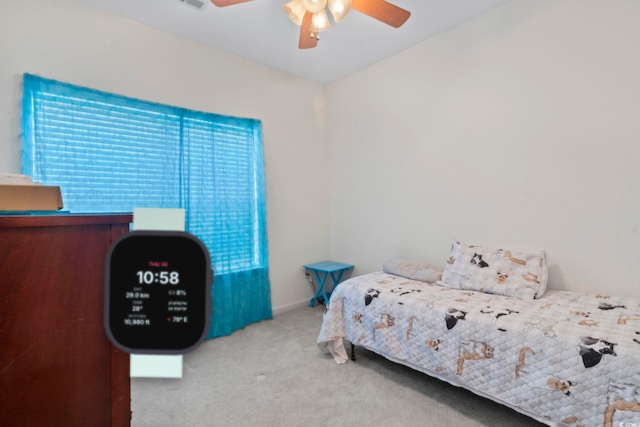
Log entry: {"hour": 10, "minute": 58}
